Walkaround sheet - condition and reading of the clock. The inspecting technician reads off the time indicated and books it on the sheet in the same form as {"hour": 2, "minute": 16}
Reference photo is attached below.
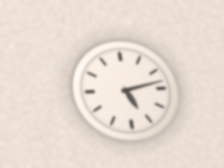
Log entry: {"hour": 5, "minute": 13}
